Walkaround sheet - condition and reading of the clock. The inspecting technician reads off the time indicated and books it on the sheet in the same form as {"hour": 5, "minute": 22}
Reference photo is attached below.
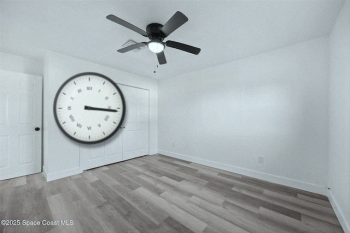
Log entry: {"hour": 3, "minute": 16}
